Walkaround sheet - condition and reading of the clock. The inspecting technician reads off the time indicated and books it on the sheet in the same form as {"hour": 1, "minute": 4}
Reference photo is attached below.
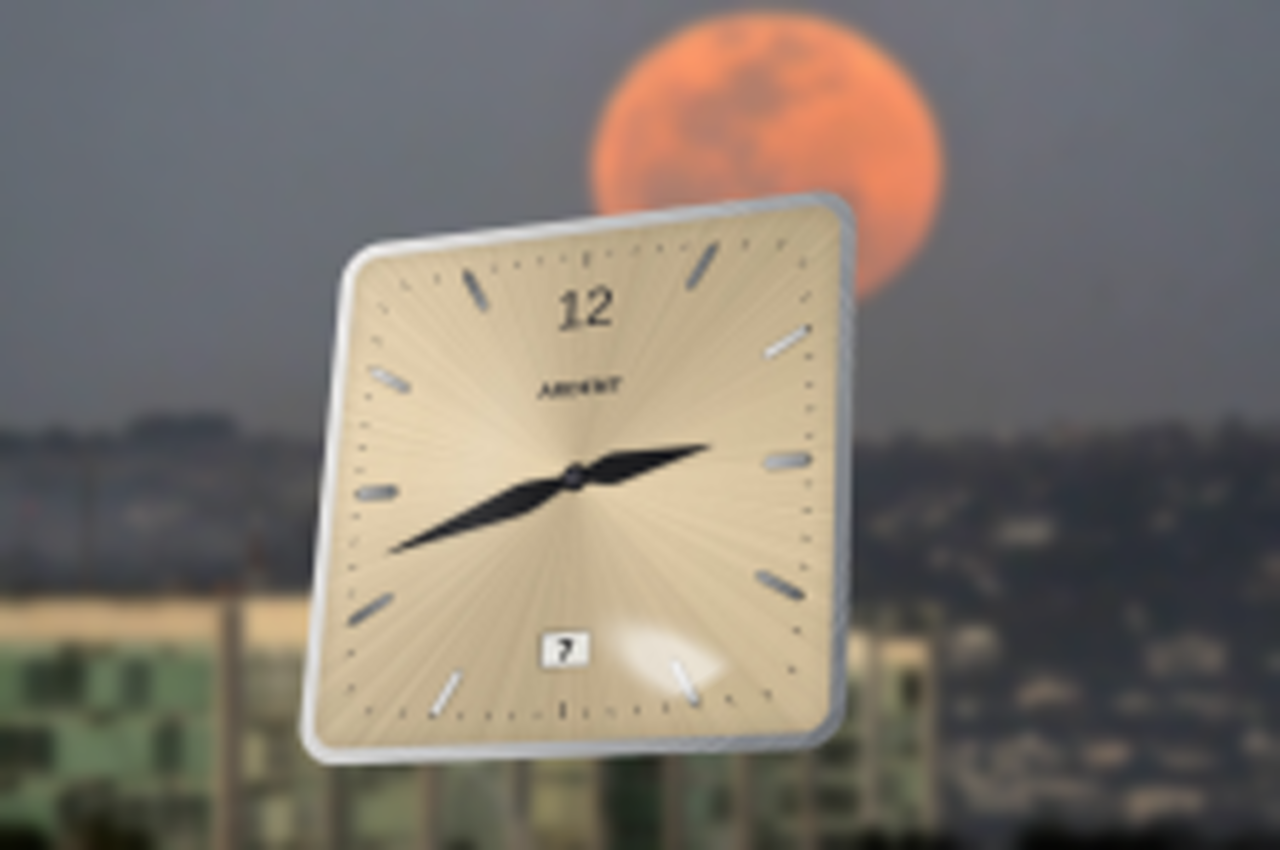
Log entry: {"hour": 2, "minute": 42}
